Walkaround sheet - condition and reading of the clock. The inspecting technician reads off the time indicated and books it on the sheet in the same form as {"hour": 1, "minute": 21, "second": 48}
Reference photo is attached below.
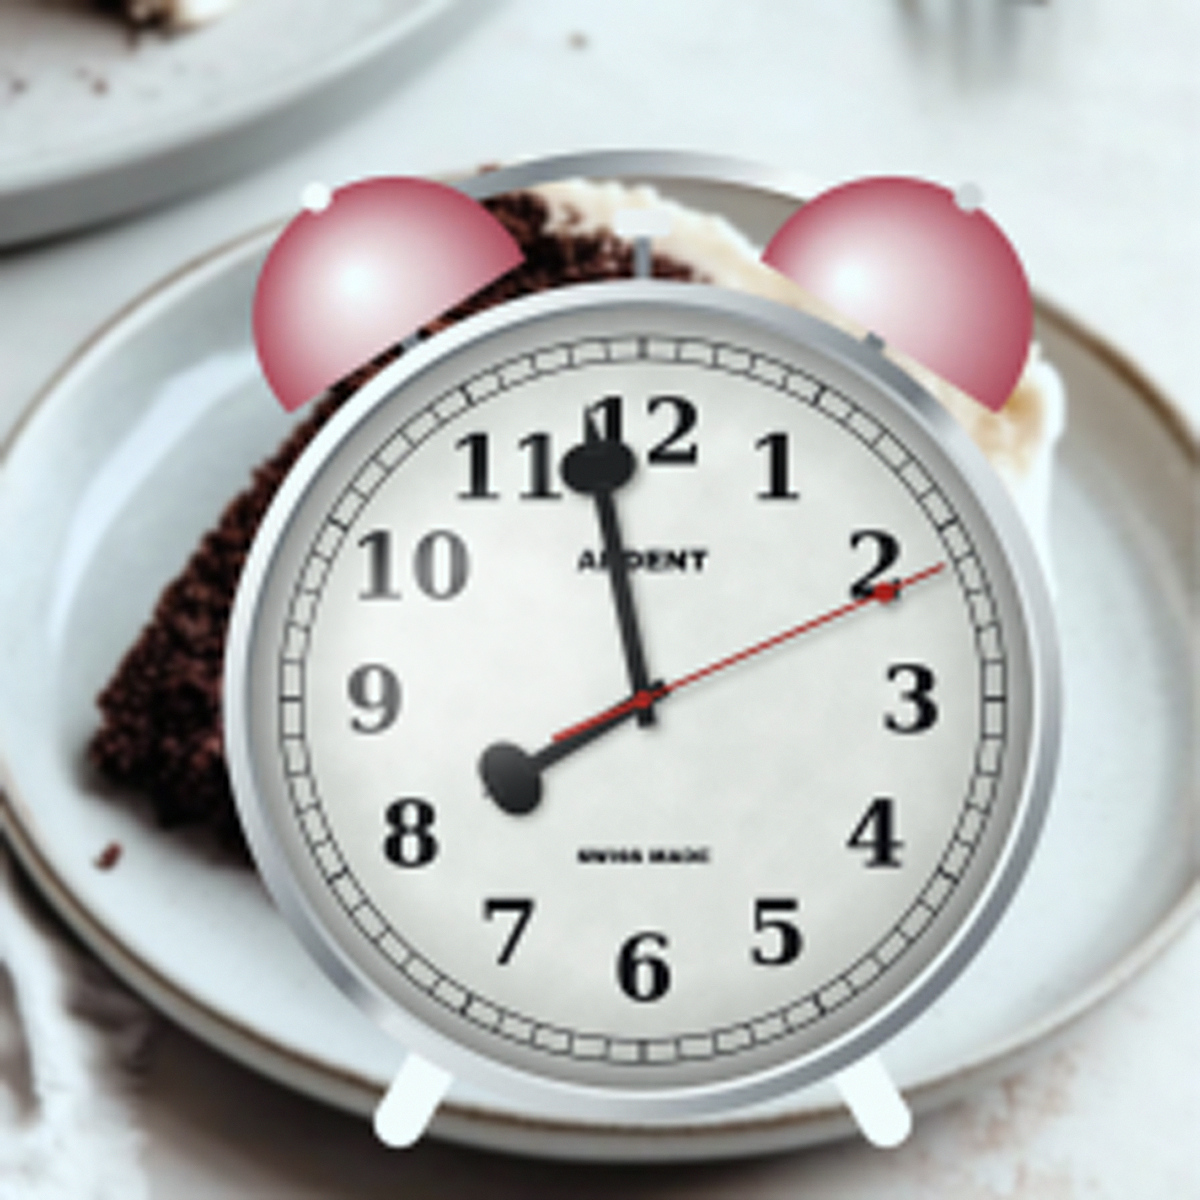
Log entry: {"hour": 7, "minute": 58, "second": 11}
